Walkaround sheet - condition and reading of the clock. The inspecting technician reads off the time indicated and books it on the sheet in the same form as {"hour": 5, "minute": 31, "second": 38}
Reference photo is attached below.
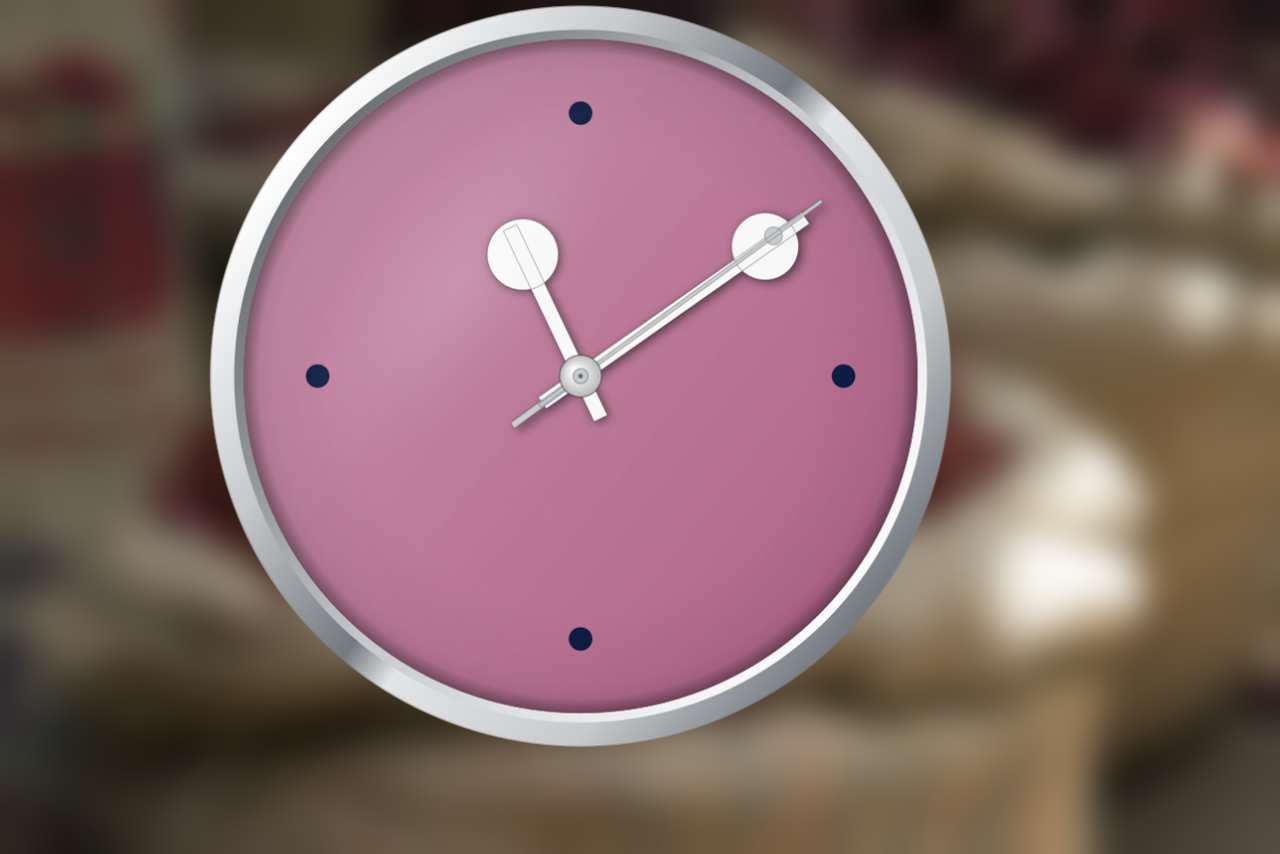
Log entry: {"hour": 11, "minute": 9, "second": 9}
